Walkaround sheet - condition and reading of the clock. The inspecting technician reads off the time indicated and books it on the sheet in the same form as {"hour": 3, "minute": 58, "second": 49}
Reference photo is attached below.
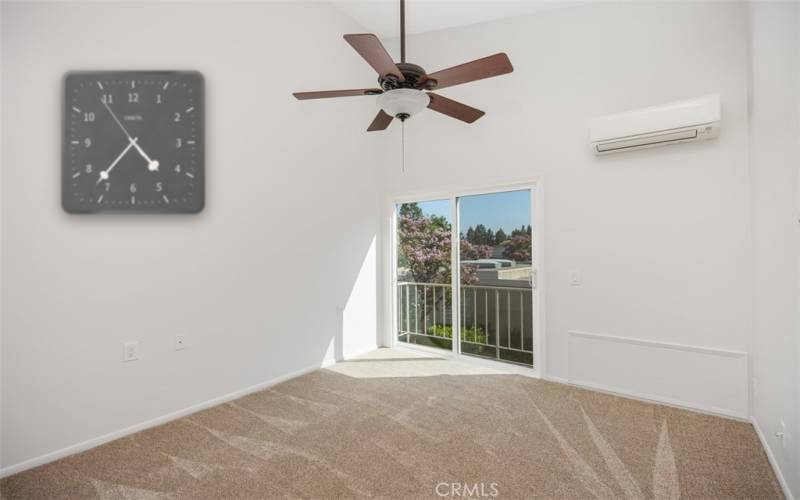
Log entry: {"hour": 4, "minute": 36, "second": 54}
